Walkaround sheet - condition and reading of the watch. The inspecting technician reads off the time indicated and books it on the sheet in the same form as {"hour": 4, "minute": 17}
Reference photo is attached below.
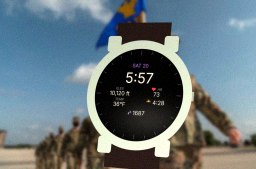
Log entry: {"hour": 5, "minute": 57}
